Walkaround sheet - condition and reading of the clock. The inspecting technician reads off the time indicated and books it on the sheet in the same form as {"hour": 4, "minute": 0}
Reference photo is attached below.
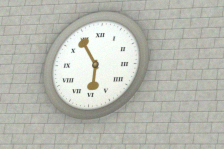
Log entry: {"hour": 5, "minute": 54}
